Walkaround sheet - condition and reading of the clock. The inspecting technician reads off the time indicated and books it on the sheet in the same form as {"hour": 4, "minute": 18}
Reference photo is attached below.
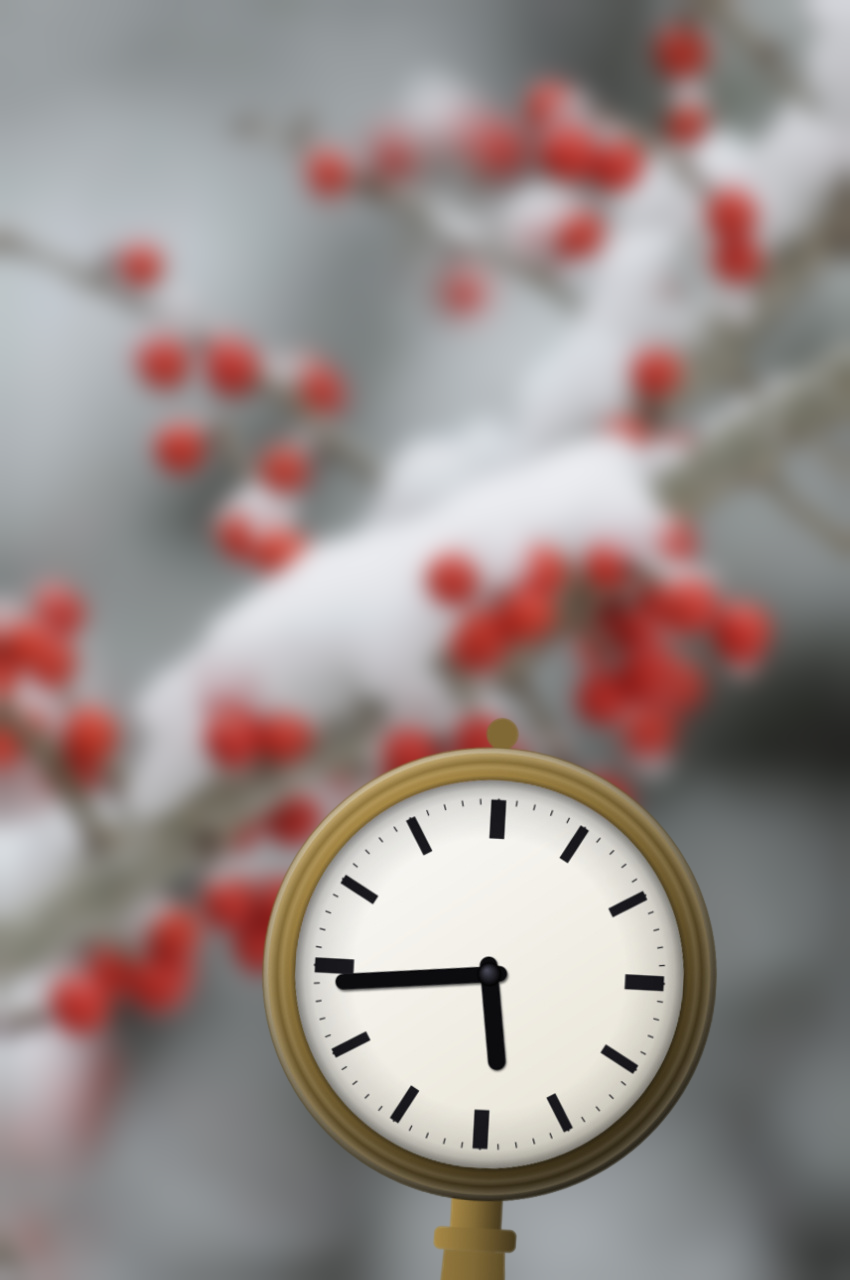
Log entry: {"hour": 5, "minute": 44}
